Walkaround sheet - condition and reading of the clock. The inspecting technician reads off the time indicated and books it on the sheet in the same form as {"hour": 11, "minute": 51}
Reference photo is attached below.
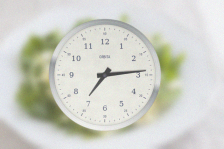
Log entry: {"hour": 7, "minute": 14}
